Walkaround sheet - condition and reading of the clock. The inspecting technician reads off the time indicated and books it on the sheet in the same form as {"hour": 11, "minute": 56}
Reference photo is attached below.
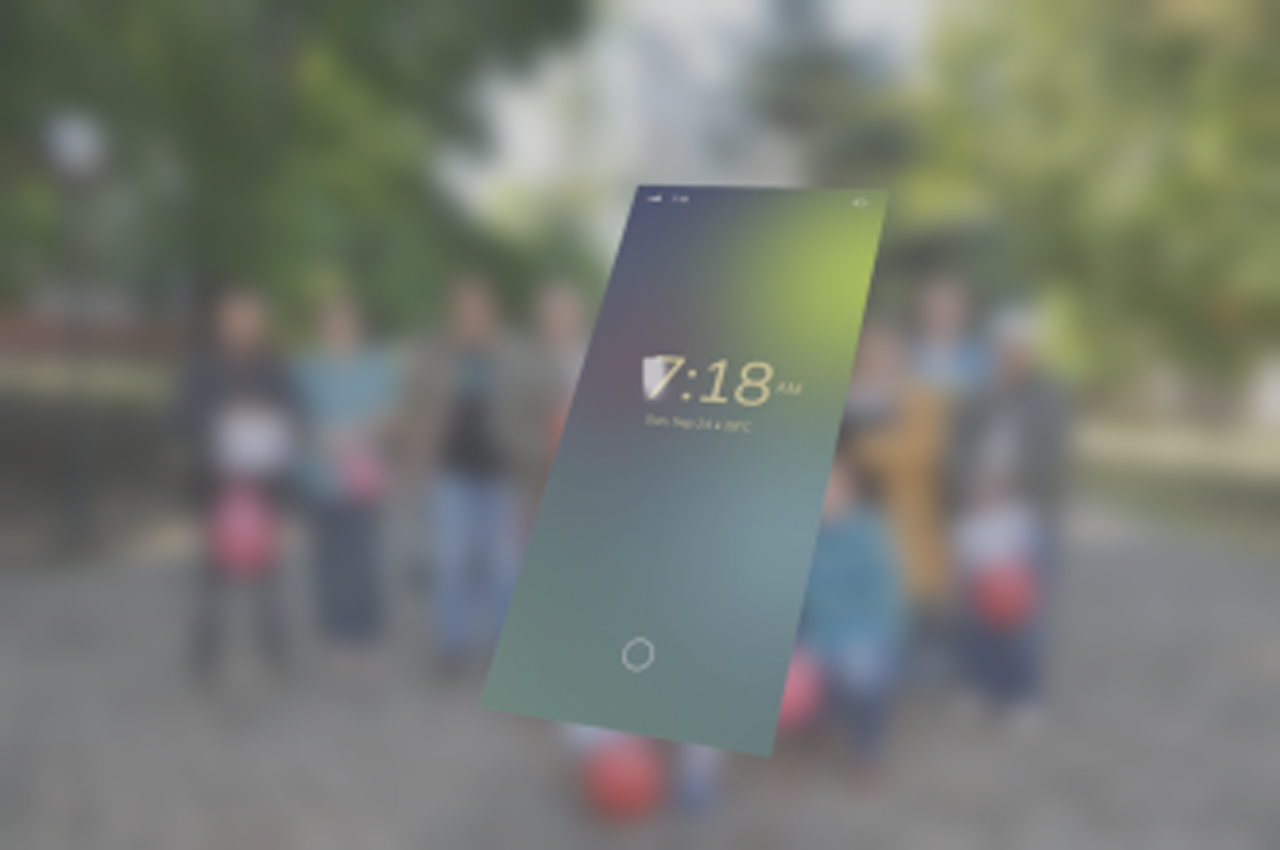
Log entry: {"hour": 7, "minute": 18}
